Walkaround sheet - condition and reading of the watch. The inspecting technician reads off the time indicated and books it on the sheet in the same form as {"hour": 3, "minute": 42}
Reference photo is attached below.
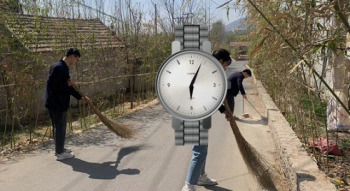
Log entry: {"hour": 6, "minute": 4}
